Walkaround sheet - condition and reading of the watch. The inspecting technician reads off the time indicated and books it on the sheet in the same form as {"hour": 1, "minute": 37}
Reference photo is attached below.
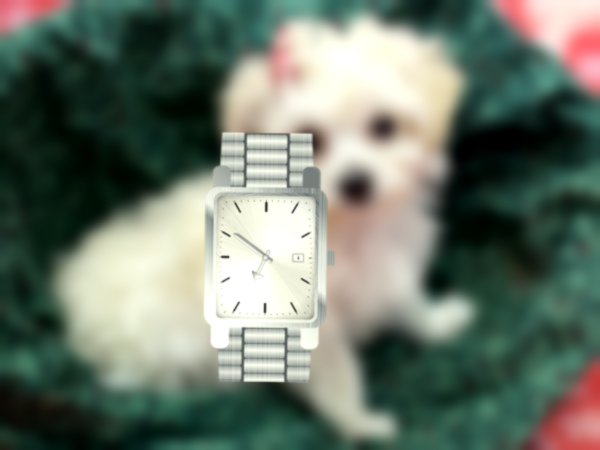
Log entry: {"hour": 6, "minute": 51}
